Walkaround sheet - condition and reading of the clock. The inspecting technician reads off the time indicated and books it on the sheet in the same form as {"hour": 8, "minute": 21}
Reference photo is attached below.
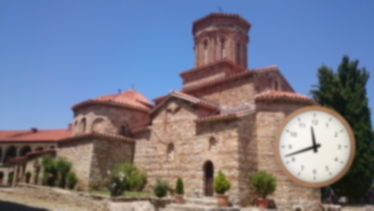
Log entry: {"hour": 11, "minute": 42}
